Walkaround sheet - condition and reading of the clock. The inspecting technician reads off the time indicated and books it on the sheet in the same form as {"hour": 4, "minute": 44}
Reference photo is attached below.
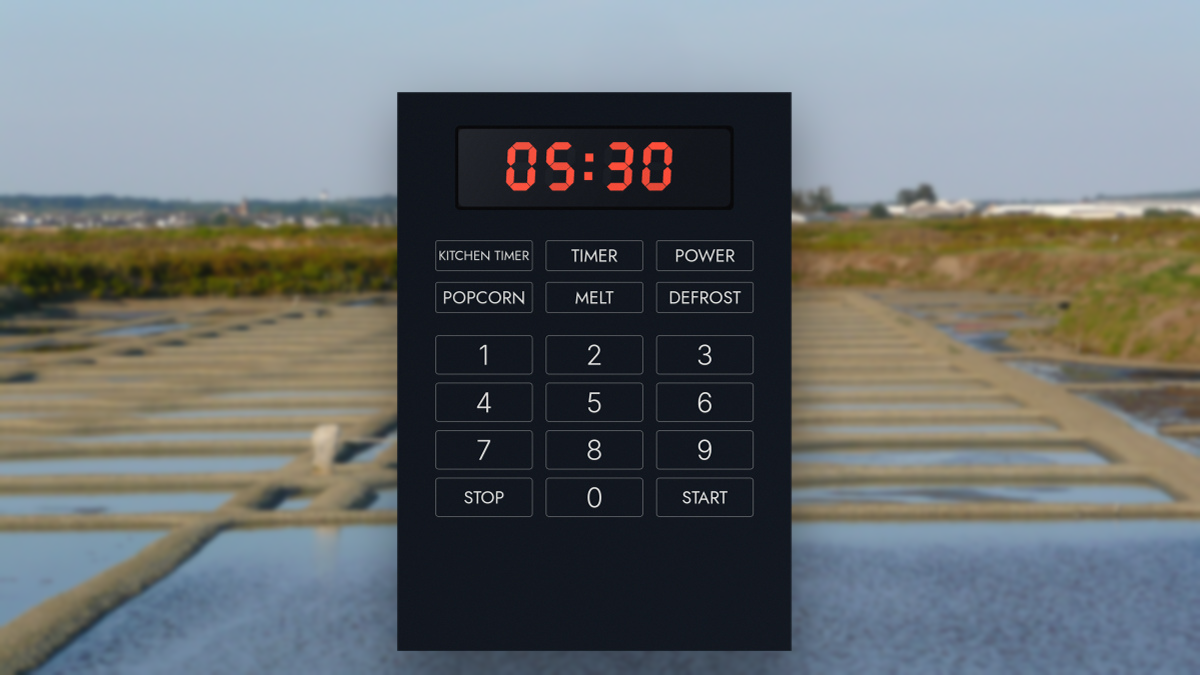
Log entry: {"hour": 5, "minute": 30}
